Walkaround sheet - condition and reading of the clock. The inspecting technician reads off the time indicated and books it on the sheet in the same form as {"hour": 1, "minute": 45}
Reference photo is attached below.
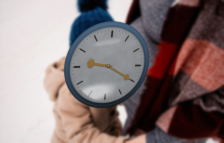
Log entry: {"hour": 9, "minute": 20}
